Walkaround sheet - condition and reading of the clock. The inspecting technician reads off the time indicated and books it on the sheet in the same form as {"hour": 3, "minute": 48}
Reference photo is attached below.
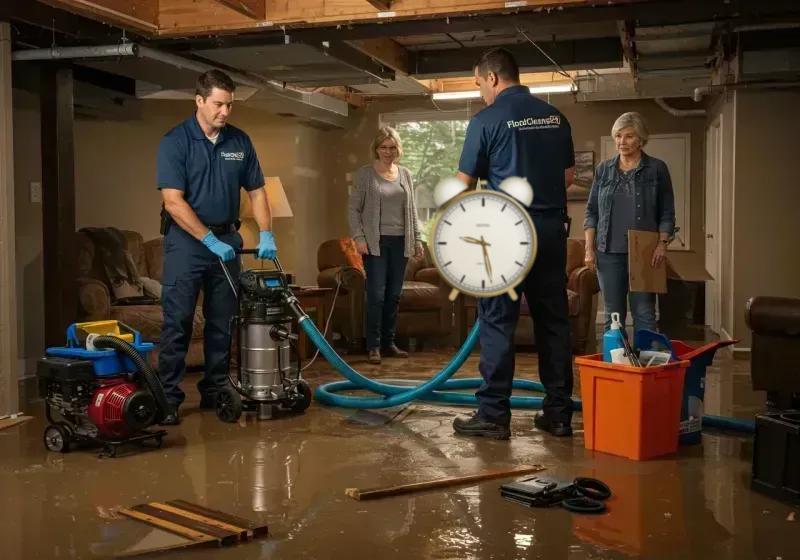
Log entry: {"hour": 9, "minute": 28}
